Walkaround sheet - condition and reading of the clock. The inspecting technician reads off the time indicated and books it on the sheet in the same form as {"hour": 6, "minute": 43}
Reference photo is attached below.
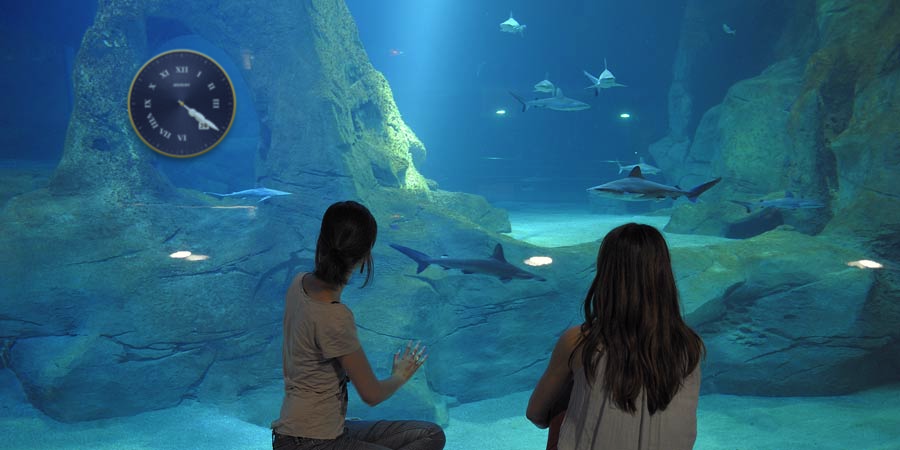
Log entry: {"hour": 4, "minute": 21}
